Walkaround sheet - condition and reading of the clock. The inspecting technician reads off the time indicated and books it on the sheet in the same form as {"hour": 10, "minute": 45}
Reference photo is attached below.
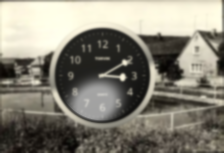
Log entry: {"hour": 3, "minute": 10}
